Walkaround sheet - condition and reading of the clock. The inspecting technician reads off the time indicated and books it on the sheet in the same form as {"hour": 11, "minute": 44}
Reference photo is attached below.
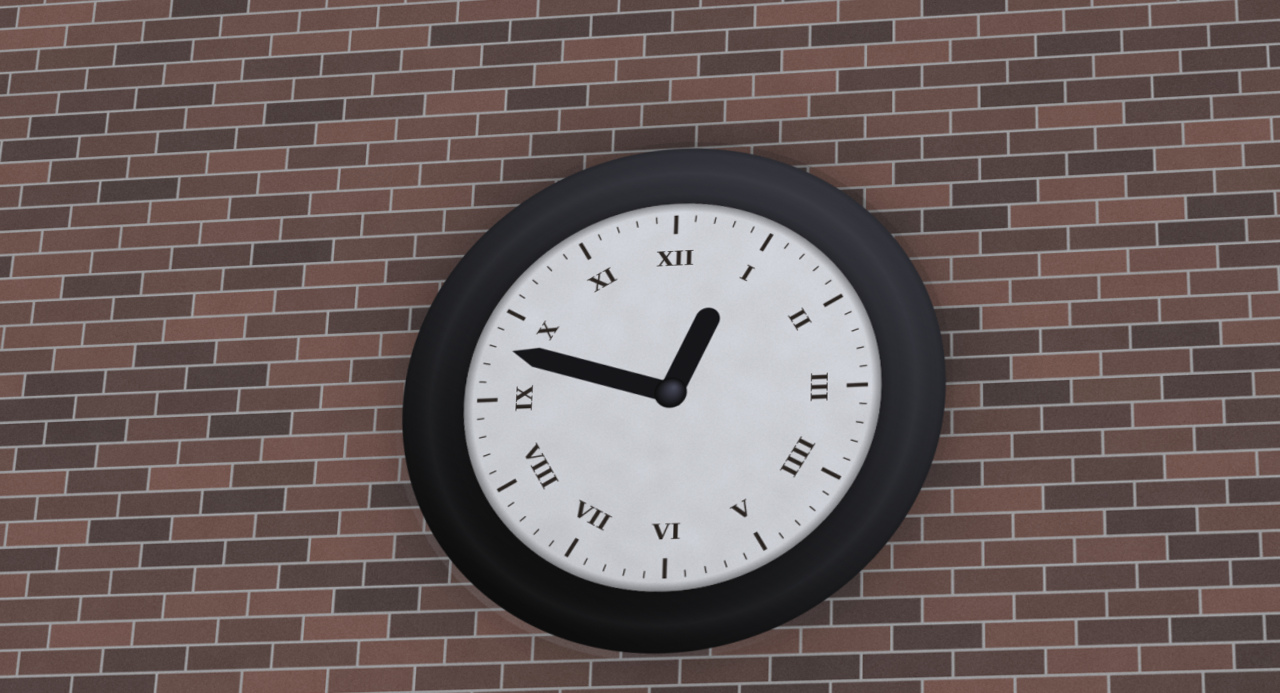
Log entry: {"hour": 12, "minute": 48}
